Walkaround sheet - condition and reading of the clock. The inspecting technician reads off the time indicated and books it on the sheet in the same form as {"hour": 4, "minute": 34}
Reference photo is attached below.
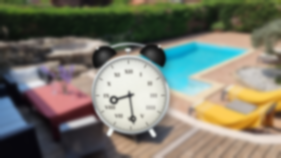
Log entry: {"hour": 8, "minute": 29}
